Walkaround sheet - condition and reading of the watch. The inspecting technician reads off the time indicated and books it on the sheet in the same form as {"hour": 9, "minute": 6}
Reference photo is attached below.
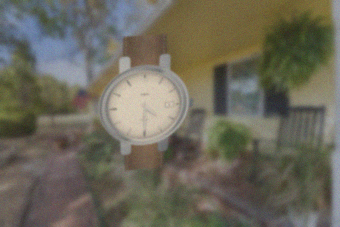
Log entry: {"hour": 4, "minute": 30}
